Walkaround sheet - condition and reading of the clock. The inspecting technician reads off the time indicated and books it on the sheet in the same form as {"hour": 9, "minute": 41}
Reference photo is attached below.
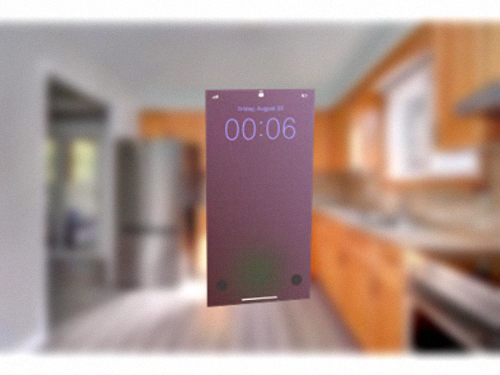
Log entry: {"hour": 0, "minute": 6}
